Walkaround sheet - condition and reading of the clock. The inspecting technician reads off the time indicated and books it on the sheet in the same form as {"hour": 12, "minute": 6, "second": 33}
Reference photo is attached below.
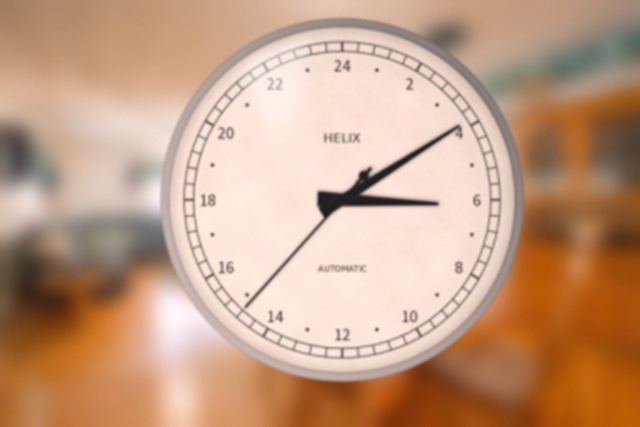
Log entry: {"hour": 6, "minute": 9, "second": 37}
